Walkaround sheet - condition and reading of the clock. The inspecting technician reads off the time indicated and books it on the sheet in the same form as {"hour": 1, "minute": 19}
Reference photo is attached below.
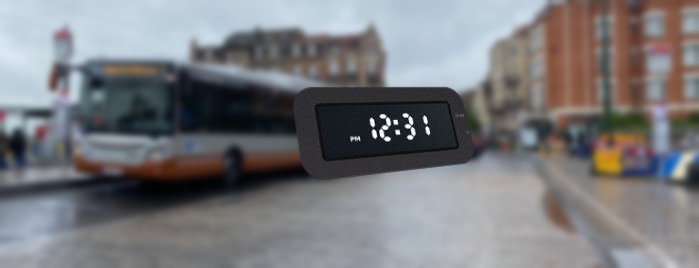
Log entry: {"hour": 12, "minute": 31}
